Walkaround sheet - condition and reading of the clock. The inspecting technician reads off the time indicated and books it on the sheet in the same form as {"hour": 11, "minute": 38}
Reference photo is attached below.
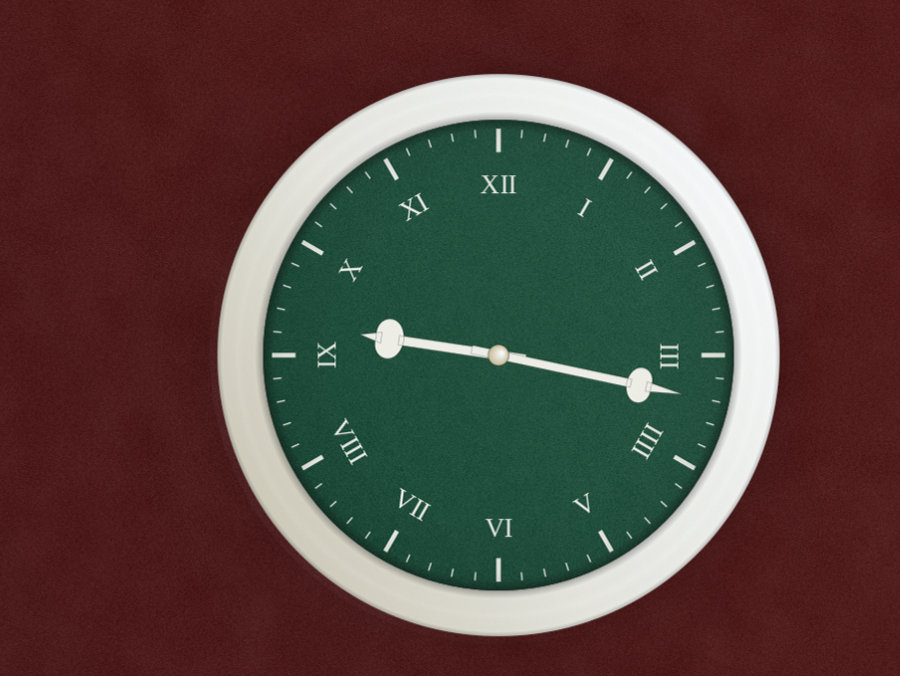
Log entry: {"hour": 9, "minute": 17}
